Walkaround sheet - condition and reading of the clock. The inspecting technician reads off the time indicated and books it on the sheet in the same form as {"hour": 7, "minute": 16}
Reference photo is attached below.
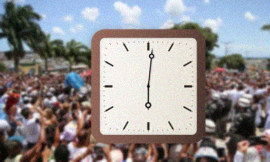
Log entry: {"hour": 6, "minute": 1}
